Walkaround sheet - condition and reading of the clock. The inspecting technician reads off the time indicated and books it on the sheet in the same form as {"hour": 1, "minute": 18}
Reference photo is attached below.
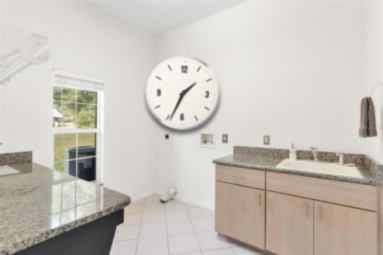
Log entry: {"hour": 1, "minute": 34}
